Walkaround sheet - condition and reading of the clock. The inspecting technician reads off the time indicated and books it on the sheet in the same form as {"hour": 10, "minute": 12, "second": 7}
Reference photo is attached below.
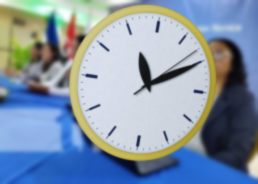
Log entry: {"hour": 11, "minute": 10, "second": 8}
